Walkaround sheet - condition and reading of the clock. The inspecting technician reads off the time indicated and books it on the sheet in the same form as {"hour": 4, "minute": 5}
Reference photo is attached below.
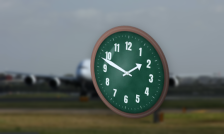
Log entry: {"hour": 1, "minute": 48}
